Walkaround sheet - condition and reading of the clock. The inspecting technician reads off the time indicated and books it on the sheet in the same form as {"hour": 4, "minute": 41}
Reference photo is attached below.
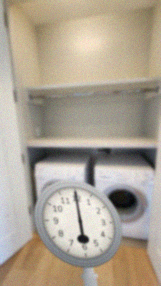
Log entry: {"hour": 6, "minute": 0}
